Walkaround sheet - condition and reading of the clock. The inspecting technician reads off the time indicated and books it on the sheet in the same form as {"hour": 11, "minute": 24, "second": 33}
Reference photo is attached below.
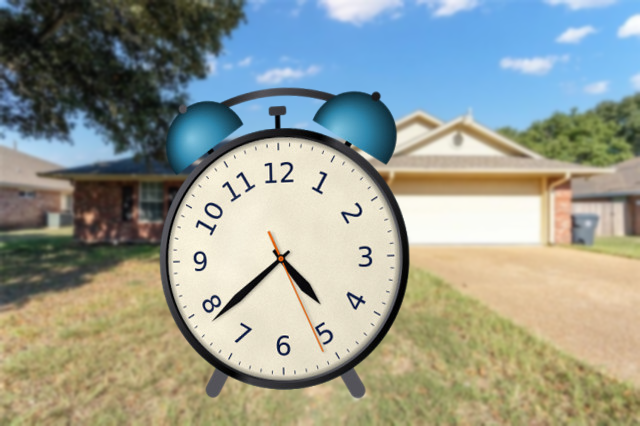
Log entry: {"hour": 4, "minute": 38, "second": 26}
